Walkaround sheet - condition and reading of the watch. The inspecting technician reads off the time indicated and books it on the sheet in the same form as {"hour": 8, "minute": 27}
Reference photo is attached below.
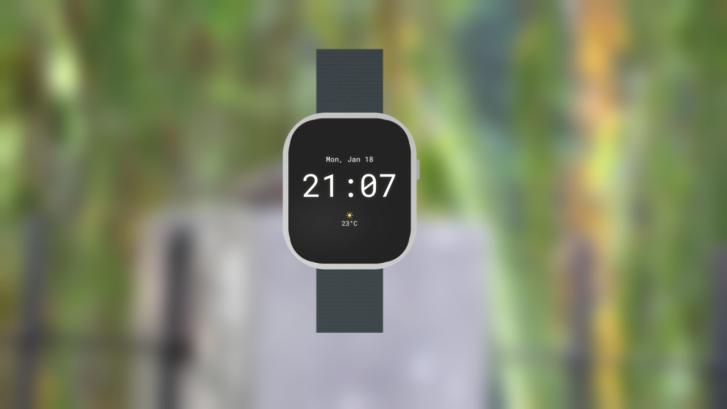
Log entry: {"hour": 21, "minute": 7}
